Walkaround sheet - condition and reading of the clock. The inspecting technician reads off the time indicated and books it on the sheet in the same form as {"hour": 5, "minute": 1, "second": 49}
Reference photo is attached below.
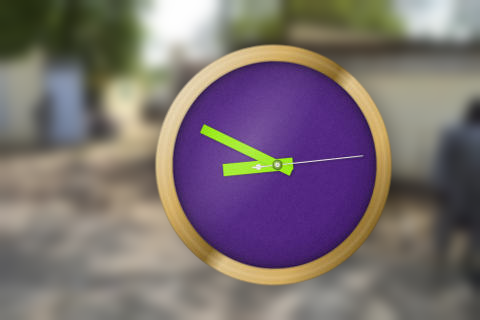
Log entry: {"hour": 8, "minute": 49, "second": 14}
